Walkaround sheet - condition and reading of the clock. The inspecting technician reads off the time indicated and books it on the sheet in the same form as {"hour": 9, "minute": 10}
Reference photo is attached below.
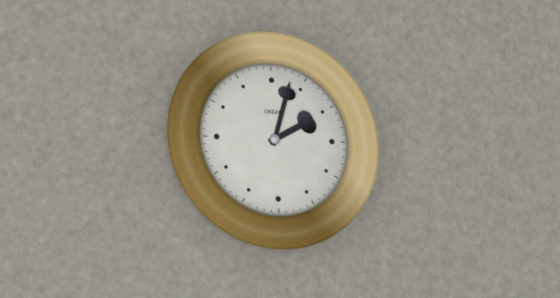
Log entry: {"hour": 2, "minute": 3}
